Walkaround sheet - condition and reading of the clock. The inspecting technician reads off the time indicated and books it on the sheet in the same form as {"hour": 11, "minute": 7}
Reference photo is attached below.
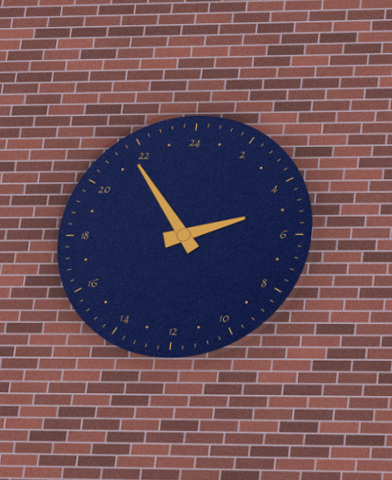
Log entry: {"hour": 4, "minute": 54}
